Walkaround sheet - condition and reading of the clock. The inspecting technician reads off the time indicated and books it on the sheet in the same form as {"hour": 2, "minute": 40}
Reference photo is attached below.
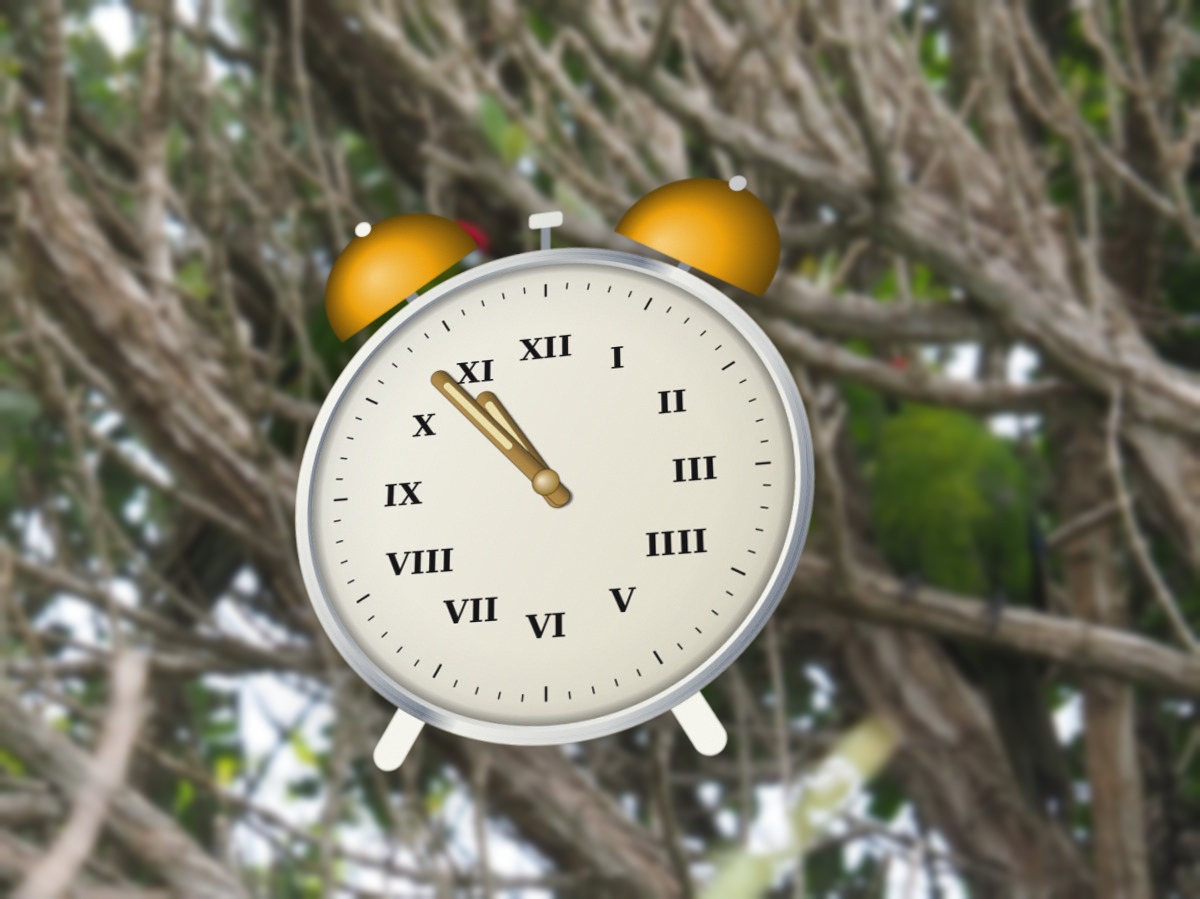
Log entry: {"hour": 10, "minute": 53}
